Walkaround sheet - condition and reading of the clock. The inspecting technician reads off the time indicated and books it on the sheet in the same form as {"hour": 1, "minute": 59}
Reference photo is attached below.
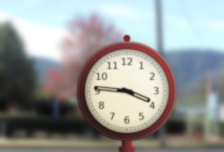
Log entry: {"hour": 3, "minute": 46}
